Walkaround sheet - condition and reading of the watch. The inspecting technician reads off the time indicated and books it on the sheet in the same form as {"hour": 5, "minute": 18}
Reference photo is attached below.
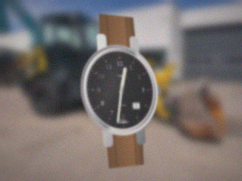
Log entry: {"hour": 12, "minute": 32}
